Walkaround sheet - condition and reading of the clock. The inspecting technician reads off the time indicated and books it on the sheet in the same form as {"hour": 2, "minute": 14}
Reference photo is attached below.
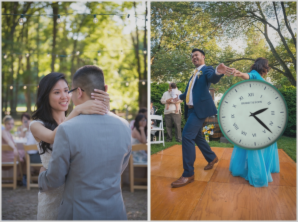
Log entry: {"hour": 2, "minute": 23}
